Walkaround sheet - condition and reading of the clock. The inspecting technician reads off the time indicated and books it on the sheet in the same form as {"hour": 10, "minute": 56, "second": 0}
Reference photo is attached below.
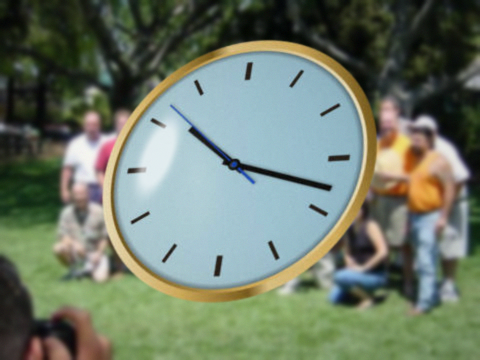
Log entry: {"hour": 10, "minute": 17, "second": 52}
